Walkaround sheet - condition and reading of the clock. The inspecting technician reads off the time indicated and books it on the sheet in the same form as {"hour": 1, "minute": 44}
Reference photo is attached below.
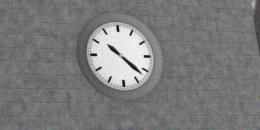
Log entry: {"hour": 10, "minute": 22}
